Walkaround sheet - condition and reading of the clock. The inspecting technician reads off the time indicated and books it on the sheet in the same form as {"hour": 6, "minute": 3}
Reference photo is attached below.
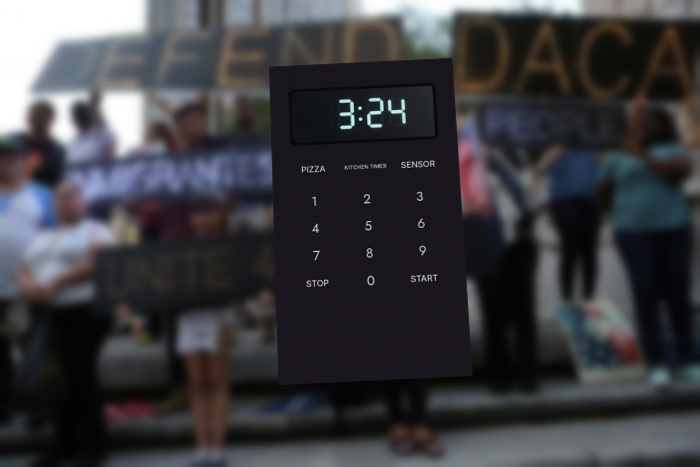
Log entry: {"hour": 3, "minute": 24}
